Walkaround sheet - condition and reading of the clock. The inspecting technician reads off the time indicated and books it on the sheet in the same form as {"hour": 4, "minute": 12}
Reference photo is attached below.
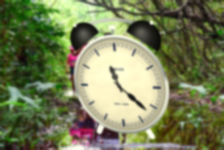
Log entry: {"hour": 11, "minute": 22}
